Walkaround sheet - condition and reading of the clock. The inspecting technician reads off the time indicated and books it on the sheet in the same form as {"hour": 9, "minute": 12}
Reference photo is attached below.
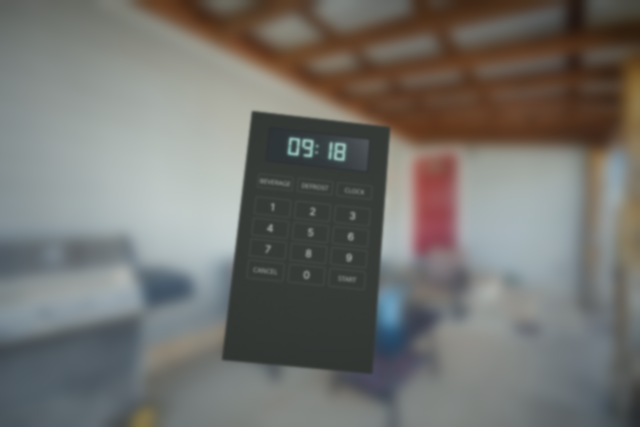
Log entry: {"hour": 9, "minute": 18}
